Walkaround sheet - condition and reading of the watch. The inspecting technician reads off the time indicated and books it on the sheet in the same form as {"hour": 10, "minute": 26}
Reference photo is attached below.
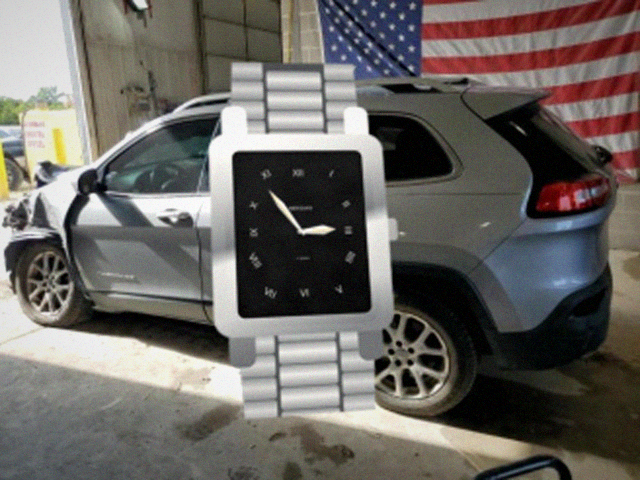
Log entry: {"hour": 2, "minute": 54}
